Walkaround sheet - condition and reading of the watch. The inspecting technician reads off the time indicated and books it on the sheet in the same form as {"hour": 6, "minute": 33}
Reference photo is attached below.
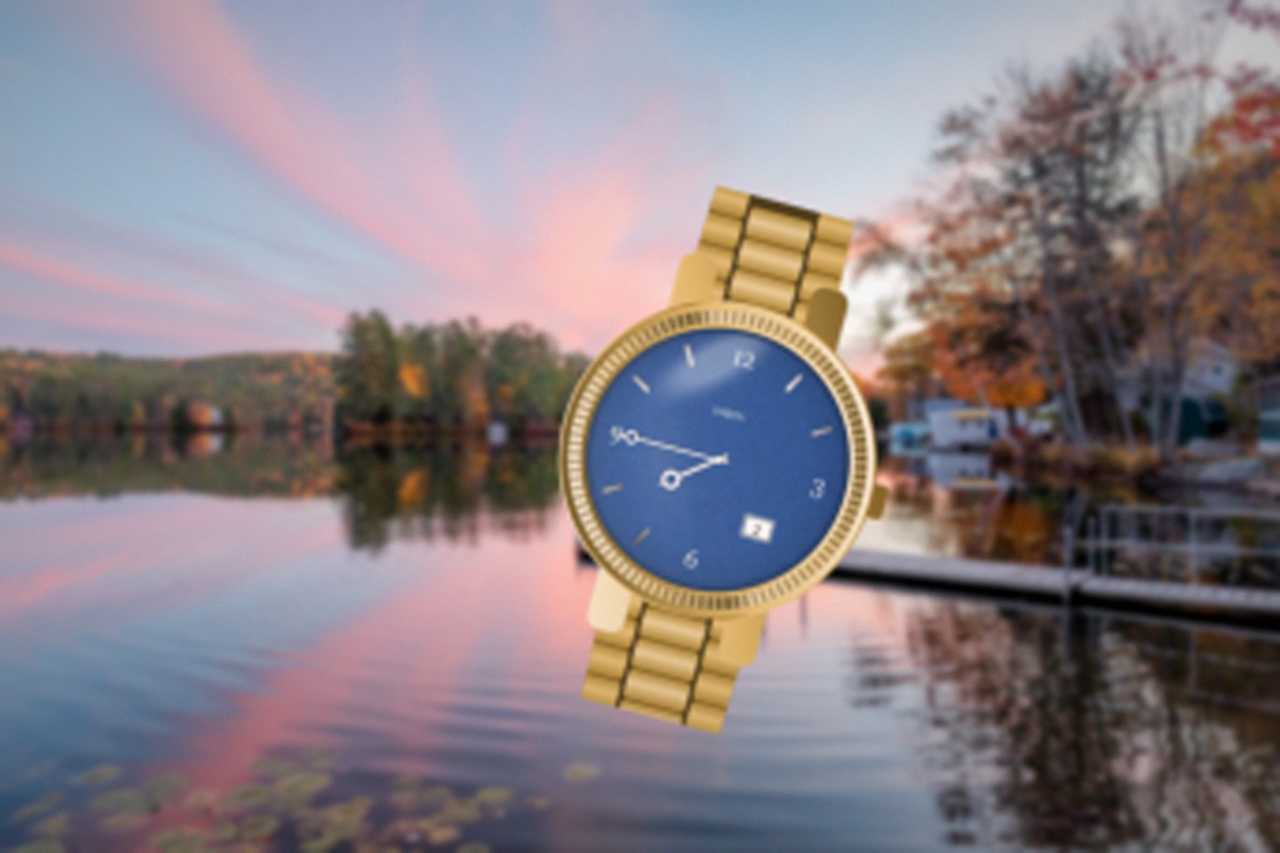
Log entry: {"hour": 7, "minute": 45}
